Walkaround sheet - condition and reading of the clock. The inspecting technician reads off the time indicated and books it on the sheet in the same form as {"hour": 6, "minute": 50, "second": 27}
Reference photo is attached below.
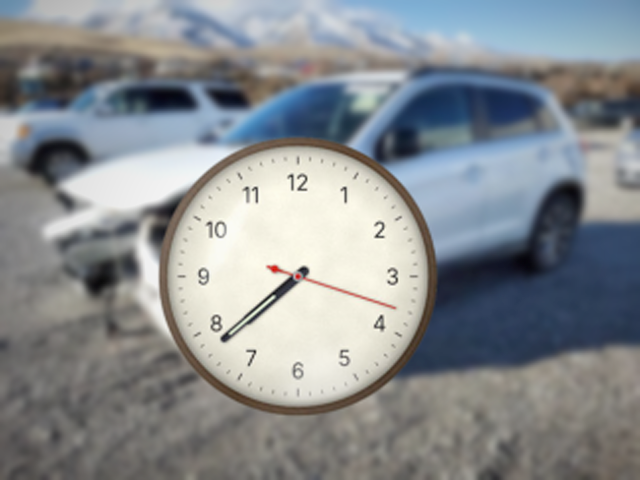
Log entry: {"hour": 7, "minute": 38, "second": 18}
